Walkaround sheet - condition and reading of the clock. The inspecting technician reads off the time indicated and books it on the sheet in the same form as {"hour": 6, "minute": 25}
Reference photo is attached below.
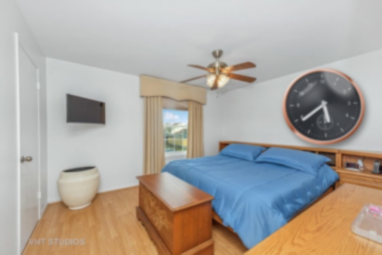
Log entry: {"hour": 5, "minute": 39}
